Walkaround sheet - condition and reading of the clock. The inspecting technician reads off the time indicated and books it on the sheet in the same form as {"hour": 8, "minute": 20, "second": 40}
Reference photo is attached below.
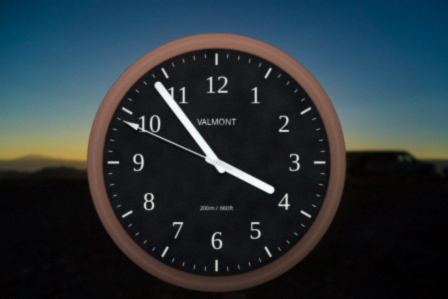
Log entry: {"hour": 3, "minute": 53, "second": 49}
